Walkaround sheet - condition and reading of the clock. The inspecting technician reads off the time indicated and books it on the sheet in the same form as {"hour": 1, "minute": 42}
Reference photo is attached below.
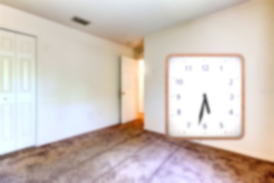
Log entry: {"hour": 5, "minute": 32}
